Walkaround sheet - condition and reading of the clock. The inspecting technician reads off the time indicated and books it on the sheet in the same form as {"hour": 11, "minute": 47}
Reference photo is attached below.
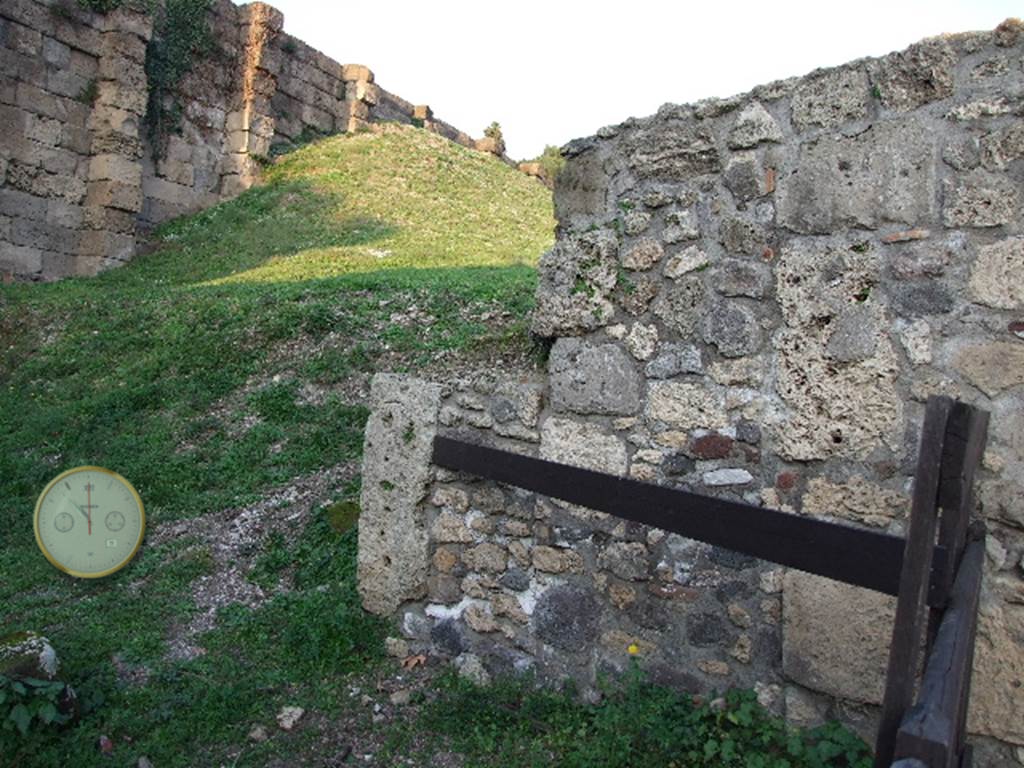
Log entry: {"hour": 10, "minute": 53}
